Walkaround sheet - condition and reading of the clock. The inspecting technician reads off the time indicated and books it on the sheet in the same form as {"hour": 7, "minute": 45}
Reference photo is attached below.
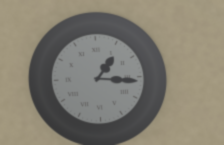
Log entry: {"hour": 1, "minute": 16}
